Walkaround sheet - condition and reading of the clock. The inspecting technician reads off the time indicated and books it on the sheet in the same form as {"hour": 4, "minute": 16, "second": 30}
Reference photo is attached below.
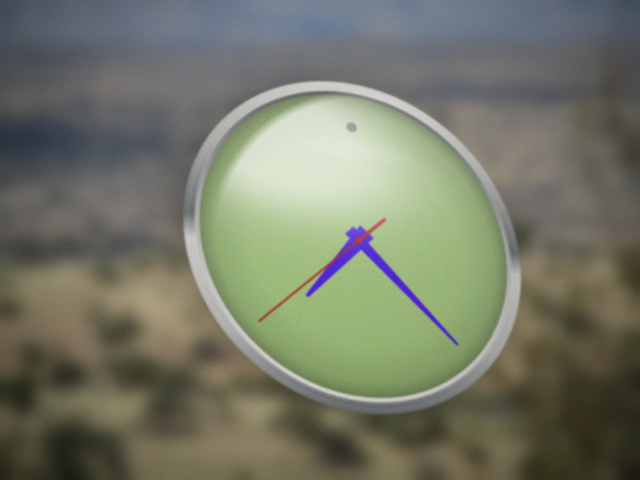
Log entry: {"hour": 7, "minute": 22, "second": 38}
